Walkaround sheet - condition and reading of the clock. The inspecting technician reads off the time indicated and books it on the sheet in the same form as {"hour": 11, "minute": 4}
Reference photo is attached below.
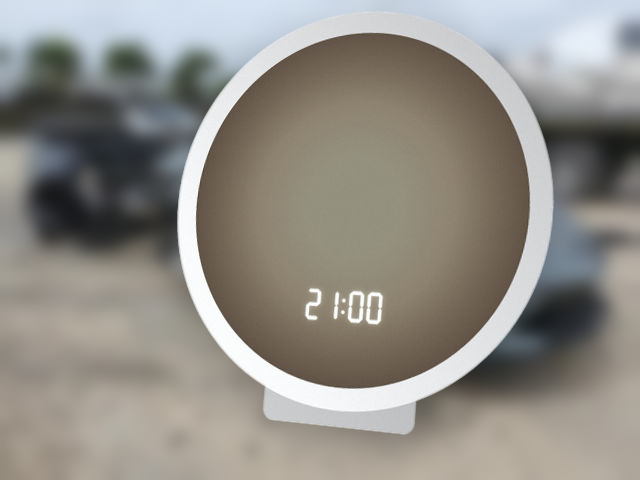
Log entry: {"hour": 21, "minute": 0}
